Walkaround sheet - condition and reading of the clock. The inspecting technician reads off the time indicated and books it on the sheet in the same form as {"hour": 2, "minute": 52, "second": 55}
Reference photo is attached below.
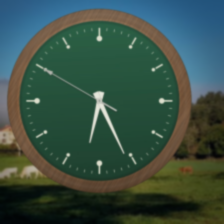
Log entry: {"hour": 6, "minute": 25, "second": 50}
